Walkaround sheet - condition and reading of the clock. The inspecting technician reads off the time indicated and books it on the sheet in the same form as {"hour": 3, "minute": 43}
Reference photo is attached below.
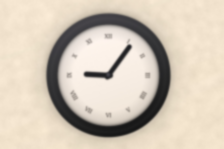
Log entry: {"hour": 9, "minute": 6}
